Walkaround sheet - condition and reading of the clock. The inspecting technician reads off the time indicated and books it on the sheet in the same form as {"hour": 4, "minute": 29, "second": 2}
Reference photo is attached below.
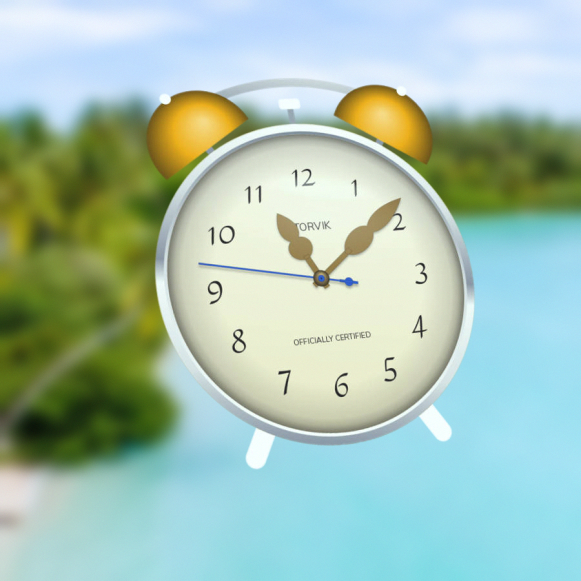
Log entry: {"hour": 11, "minute": 8, "second": 47}
